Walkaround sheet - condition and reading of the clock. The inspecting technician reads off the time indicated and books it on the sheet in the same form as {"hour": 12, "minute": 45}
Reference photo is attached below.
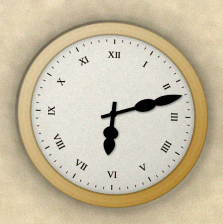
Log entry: {"hour": 6, "minute": 12}
